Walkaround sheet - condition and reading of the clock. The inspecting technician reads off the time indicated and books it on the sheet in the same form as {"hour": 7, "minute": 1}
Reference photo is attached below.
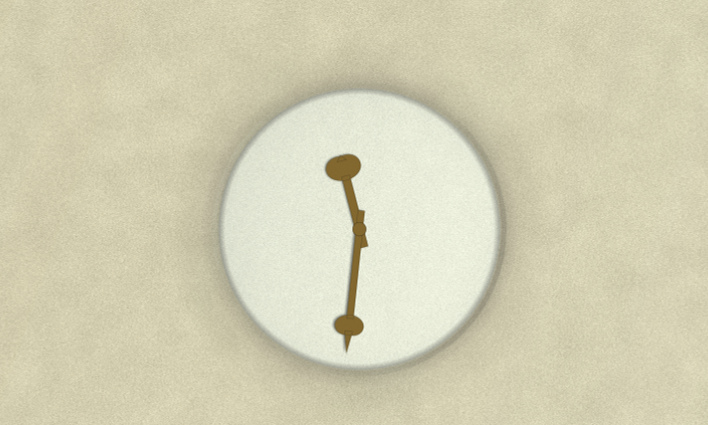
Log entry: {"hour": 11, "minute": 31}
